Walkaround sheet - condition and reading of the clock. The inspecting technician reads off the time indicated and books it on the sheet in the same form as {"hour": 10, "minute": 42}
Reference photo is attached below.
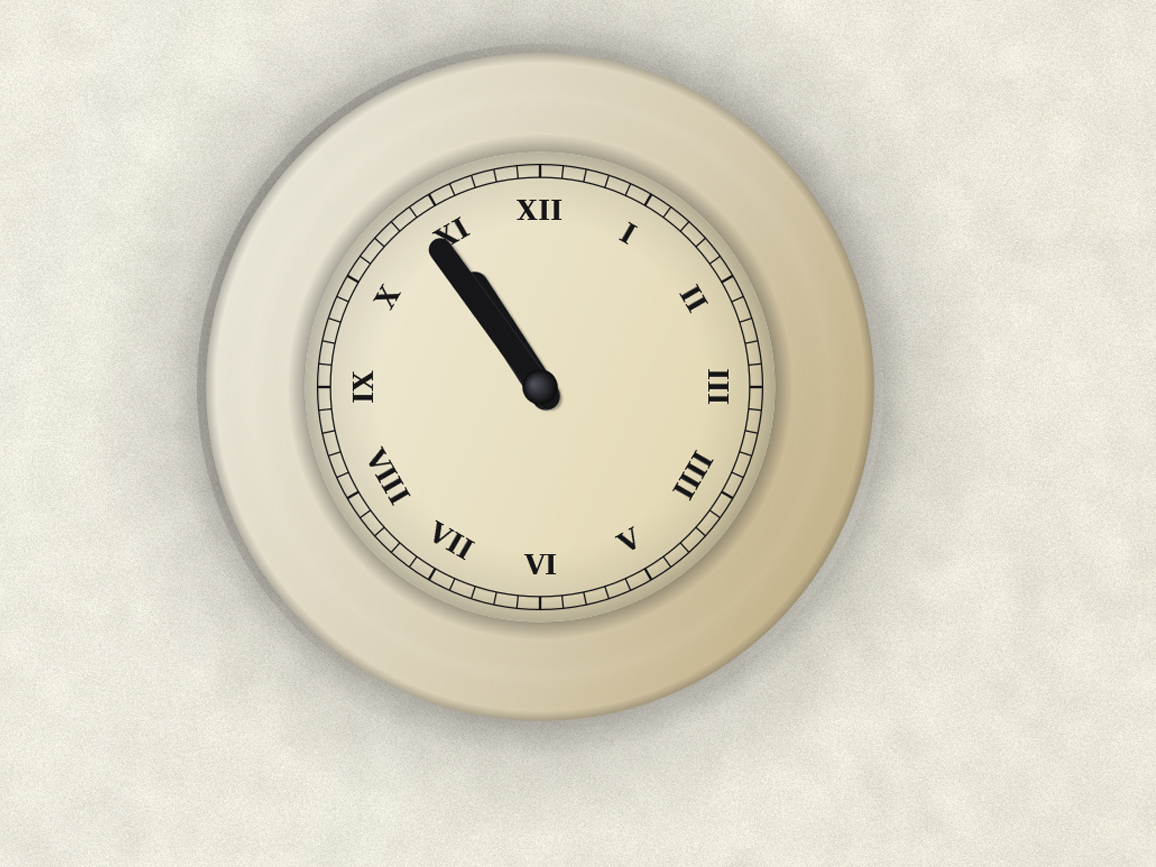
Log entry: {"hour": 10, "minute": 54}
